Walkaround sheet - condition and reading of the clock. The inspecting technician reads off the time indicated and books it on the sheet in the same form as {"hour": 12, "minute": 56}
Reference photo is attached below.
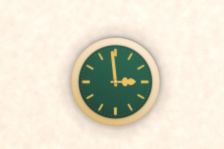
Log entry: {"hour": 2, "minute": 59}
